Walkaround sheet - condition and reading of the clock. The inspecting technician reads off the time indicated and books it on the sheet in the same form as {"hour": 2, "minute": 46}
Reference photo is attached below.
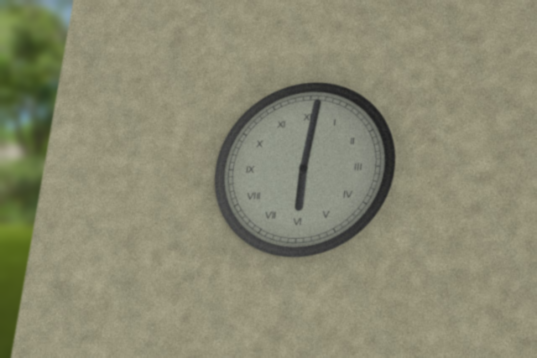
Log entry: {"hour": 6, "minute": 1}
